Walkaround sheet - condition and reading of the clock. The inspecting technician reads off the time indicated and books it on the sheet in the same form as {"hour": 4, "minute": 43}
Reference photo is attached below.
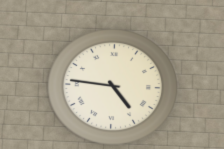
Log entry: {"hour": 4, "minute": 46}
